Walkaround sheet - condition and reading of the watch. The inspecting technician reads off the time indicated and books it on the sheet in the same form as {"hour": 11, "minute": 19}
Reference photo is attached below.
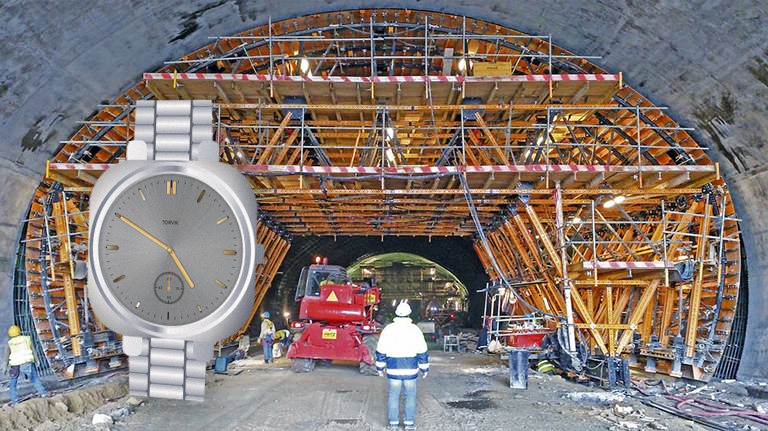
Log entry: {"hour": 4, "minute": 50}
